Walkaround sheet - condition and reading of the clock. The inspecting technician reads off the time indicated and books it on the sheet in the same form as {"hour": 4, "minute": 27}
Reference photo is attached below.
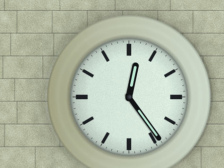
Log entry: {"hour": 12, "minute": 24}
